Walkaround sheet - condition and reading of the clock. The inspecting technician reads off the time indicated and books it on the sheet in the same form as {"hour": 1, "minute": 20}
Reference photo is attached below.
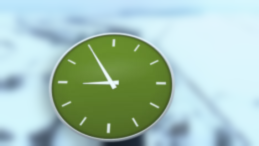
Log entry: {"hour": 8, "minute": 55}
